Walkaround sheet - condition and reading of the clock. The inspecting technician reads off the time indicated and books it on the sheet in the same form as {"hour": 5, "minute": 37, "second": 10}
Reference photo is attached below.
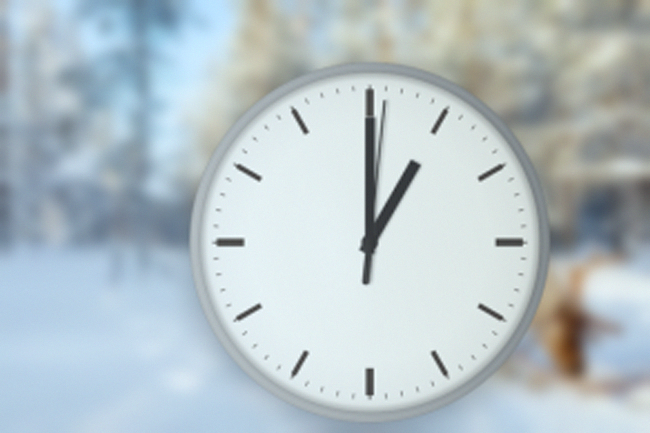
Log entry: {"hour": 1, "minute": 0, "second": 1}
